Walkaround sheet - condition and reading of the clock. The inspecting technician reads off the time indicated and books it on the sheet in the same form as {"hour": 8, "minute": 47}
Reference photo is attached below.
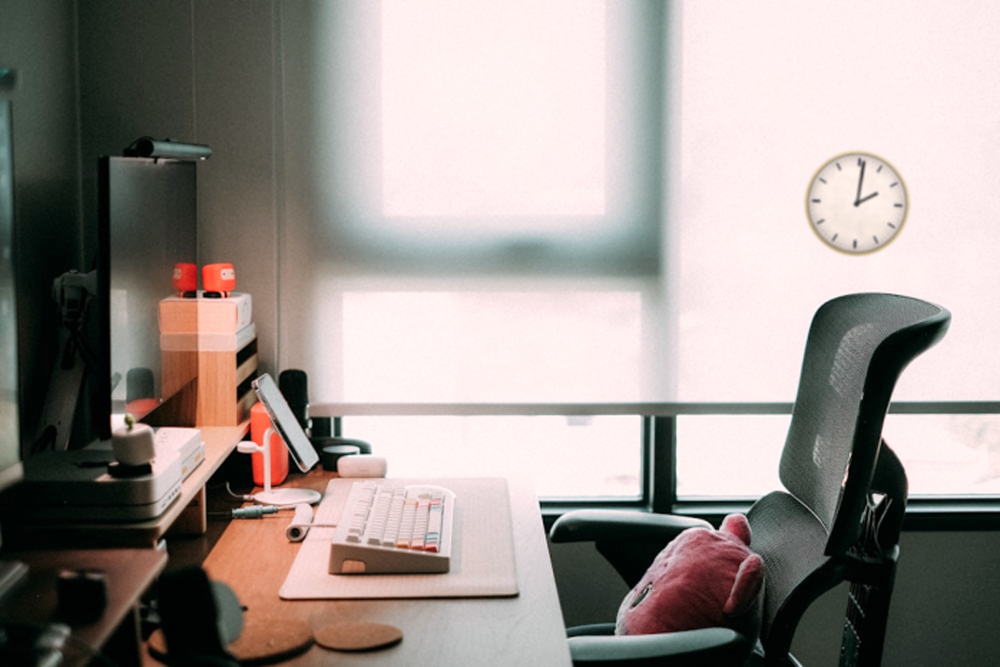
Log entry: {"hour": 2, "minute": 1}
